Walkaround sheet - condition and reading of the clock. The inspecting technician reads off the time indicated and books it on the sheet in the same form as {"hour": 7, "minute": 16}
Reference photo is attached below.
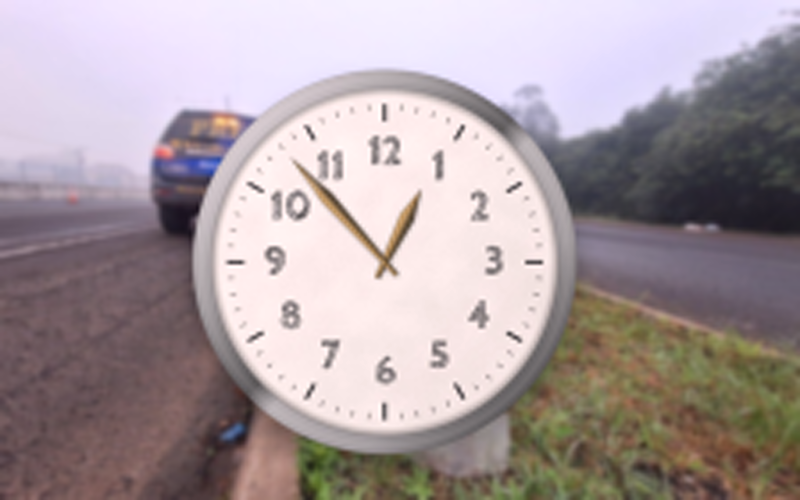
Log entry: {"hour": 12, "minute": 53}
